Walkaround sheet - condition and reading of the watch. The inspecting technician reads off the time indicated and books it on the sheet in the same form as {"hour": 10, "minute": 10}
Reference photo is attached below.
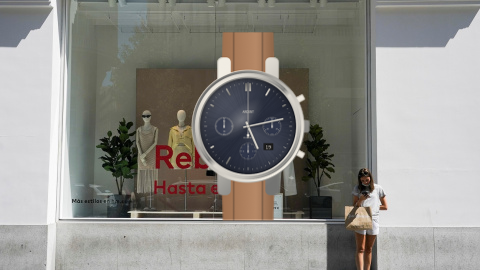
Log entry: {"hour": 5, "minute": 13}
